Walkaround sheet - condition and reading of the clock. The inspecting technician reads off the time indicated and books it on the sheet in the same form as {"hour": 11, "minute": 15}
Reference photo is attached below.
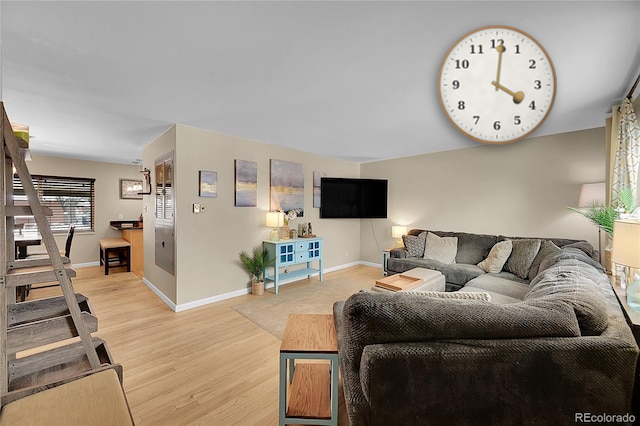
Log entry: {"hour": 4, "minute": 1}
